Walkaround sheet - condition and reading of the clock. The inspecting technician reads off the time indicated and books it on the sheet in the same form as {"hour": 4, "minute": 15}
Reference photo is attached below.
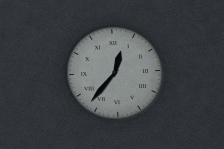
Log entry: {"hour": 12, "minute": 37}
